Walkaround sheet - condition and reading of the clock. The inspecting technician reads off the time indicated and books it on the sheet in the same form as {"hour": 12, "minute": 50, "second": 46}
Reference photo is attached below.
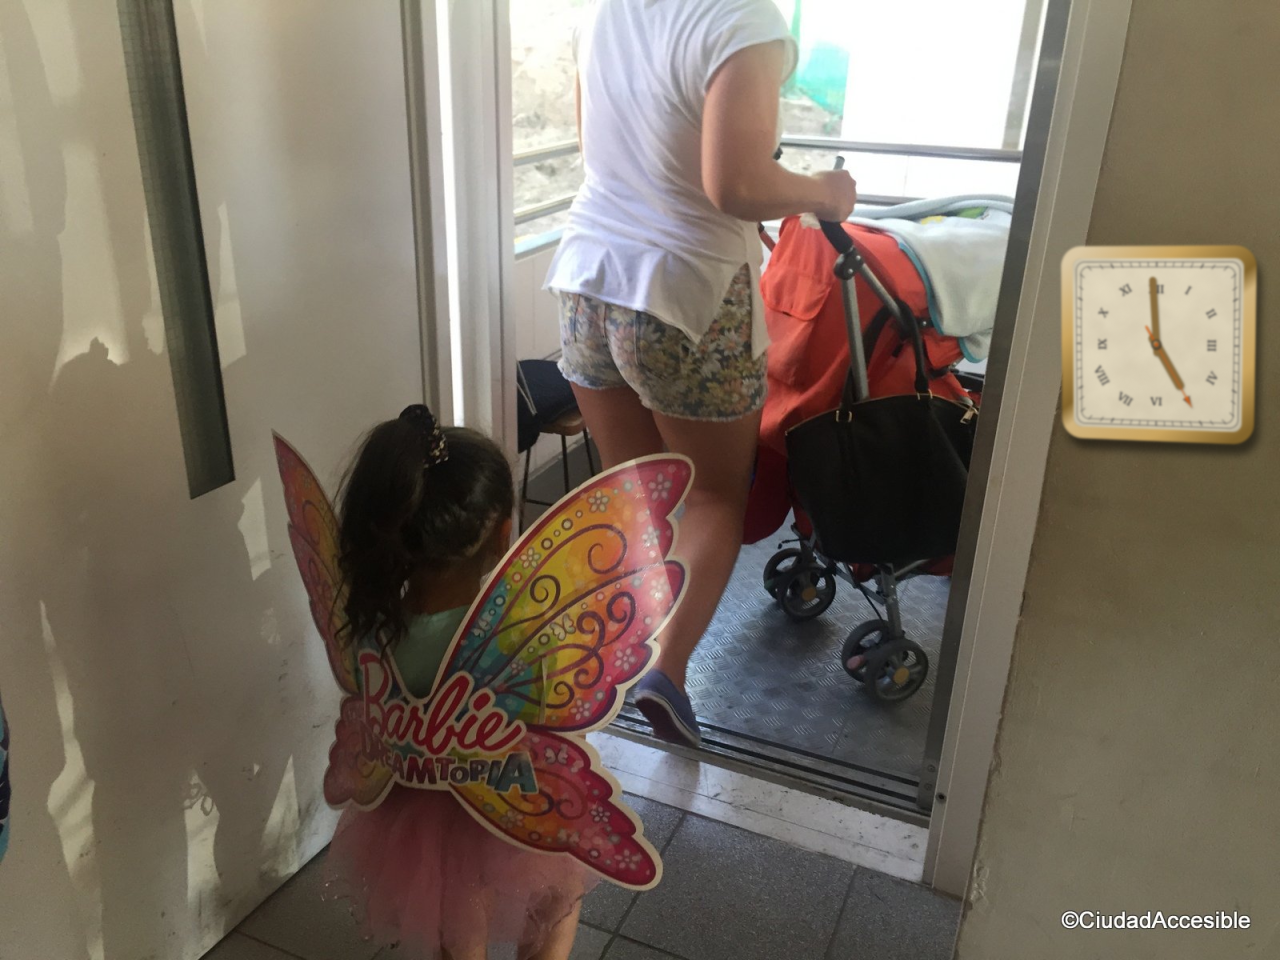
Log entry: {"hour": 4, "minute": 59, "second": 25}
